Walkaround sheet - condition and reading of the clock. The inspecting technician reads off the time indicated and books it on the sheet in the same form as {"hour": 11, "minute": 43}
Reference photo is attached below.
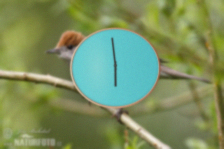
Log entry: {"hour": 5, "minute": 59}
